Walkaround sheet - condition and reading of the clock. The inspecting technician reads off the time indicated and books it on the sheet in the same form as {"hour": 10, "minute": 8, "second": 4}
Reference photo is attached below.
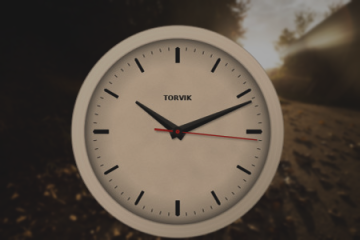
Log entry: {"hour": 10, "minute": 11, "second": 16}
